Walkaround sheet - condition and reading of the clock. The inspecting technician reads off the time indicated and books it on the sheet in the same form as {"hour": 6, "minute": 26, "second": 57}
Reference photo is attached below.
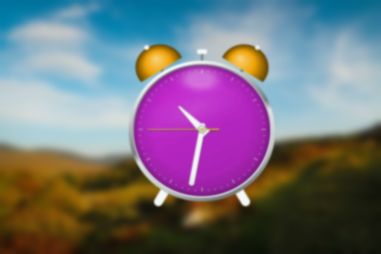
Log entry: {"hour": 10, "minute": 31, "second": 45}
